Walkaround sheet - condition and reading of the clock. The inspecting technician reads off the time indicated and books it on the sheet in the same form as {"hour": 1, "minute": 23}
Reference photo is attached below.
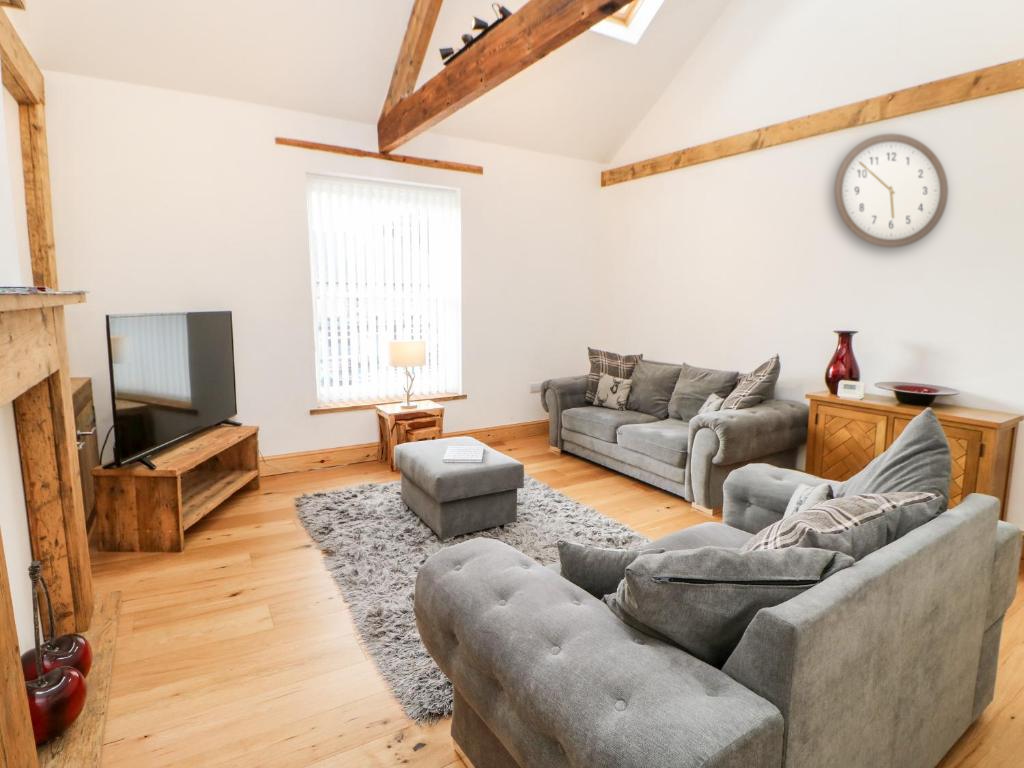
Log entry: {"hour": 5, "minute": 52}
